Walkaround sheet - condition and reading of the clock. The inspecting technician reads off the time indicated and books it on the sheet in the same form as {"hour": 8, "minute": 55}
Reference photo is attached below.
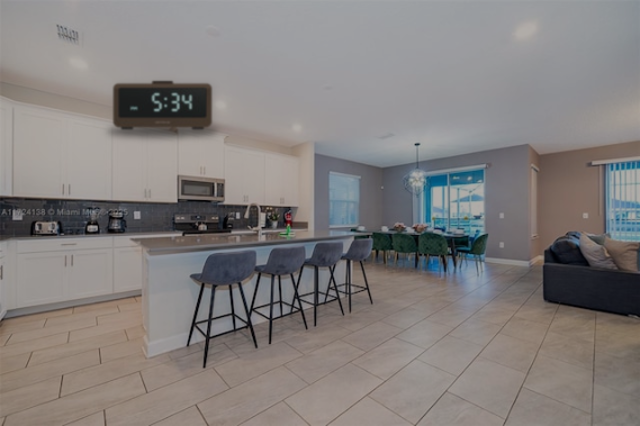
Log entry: {"hour": 5, "minute": 34}
